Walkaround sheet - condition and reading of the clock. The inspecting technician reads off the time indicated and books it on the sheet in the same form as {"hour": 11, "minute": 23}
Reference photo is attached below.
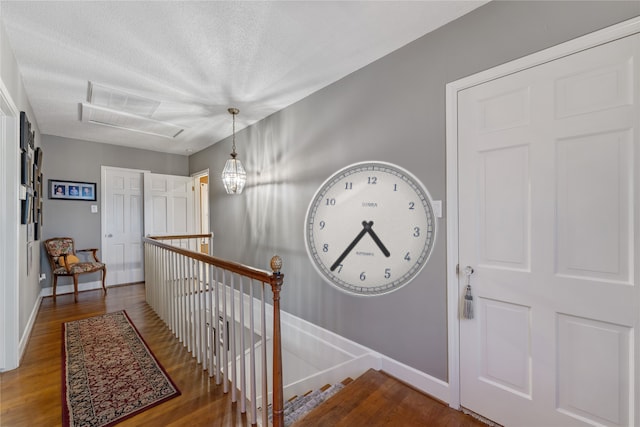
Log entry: {"hour": 4, "minute": 36}
